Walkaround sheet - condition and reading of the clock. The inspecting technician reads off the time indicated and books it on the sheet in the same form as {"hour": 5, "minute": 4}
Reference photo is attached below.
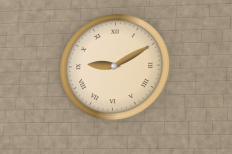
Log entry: {"hour": 9, "minute": 10}
